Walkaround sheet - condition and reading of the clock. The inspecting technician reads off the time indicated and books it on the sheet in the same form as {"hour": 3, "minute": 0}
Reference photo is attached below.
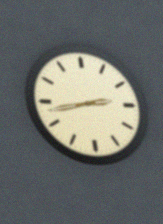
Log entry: {"hour": 2, "minute": 43}
